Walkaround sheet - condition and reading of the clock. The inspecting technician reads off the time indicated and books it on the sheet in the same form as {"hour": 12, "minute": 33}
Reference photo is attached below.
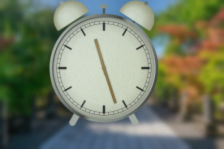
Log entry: {"hour": 11, "minute": 27}
